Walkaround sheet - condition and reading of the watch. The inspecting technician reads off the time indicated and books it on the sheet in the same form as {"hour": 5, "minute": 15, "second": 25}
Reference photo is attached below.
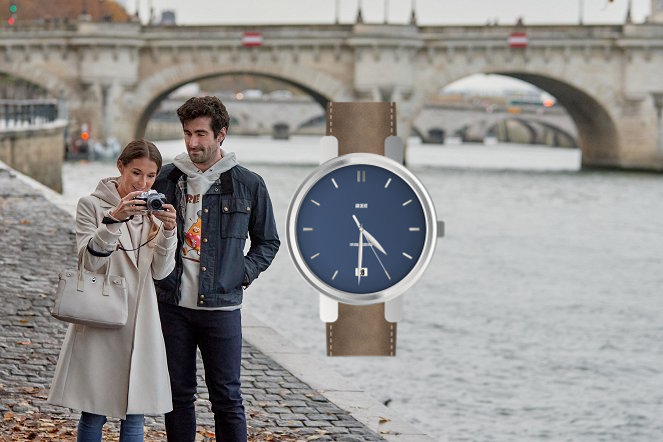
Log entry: {"hour": 4, "minute": 30, "second": 25}
